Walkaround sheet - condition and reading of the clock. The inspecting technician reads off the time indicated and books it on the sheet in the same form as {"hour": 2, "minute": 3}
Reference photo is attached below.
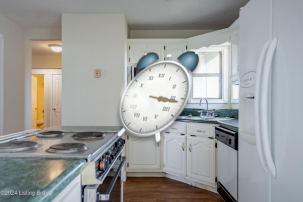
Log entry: {"hour": 3, "minute": 16}
